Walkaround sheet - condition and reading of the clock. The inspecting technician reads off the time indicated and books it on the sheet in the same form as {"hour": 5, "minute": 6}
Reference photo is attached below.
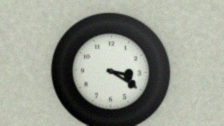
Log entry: {"hour": 3, "minute": 20}
